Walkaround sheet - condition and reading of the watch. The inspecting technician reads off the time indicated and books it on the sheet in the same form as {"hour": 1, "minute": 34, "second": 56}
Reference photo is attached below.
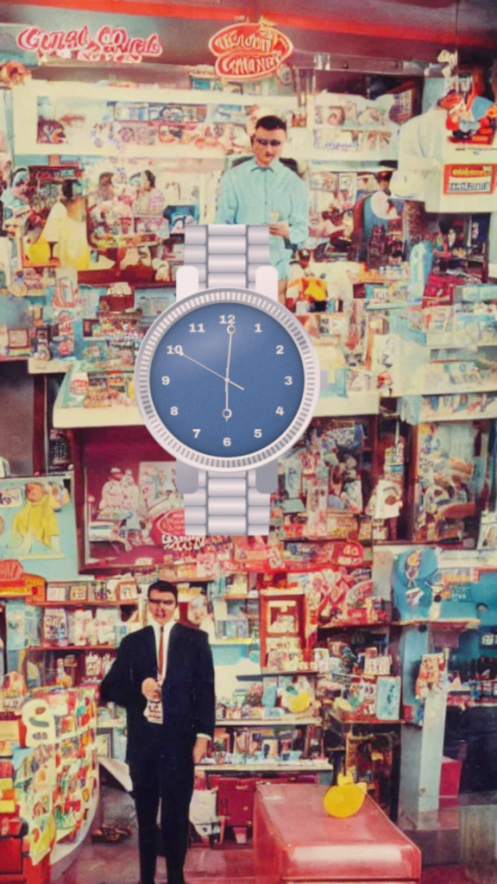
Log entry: {"hour": 6, "minute": 0, "second": 50}
